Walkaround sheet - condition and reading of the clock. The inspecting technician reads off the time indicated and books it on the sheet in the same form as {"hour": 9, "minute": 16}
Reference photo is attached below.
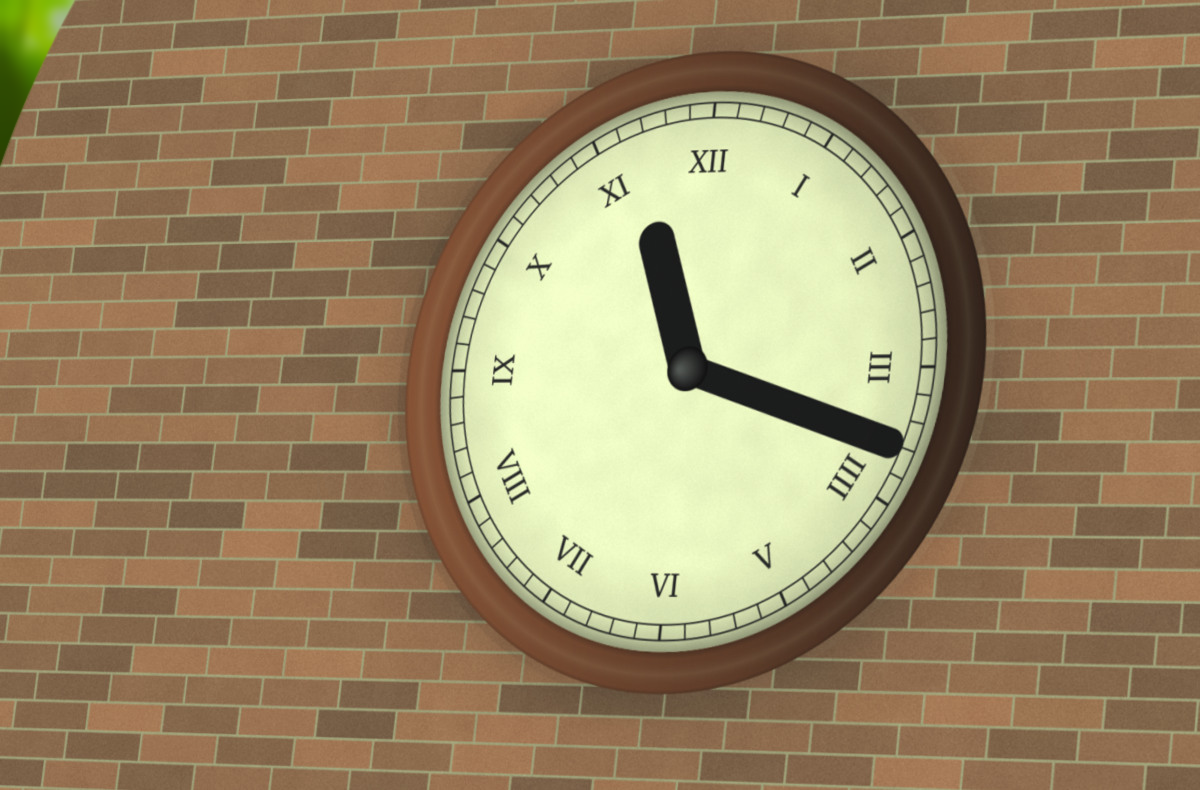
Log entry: {"hour": 11, "minute": 18}
